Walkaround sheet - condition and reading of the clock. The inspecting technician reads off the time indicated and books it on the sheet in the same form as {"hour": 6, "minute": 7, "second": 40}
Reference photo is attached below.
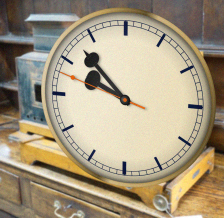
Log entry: {"hour": 9, "minute": 52, "second": 48}
